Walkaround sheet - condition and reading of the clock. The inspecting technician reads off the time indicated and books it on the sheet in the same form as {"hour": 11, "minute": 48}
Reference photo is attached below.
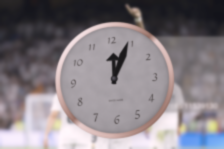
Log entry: {"hour": 12, "minute": 4}
